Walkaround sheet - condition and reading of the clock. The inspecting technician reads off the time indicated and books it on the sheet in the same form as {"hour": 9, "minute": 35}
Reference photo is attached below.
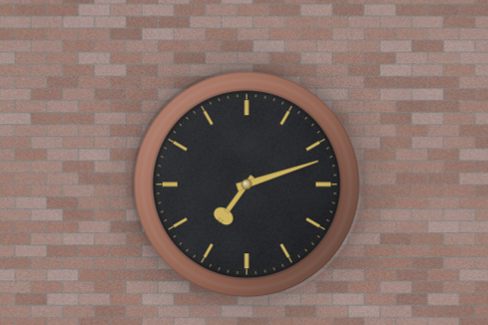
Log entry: {"hour": 7, "minute": 12}
